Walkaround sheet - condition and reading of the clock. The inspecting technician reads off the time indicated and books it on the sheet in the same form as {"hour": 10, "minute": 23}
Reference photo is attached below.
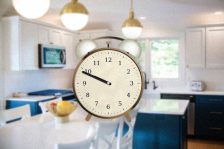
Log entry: {"hour": 9, "minute": 49}
